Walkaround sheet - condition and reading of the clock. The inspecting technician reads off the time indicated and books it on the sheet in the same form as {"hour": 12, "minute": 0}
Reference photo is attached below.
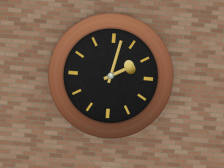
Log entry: {"hour": 2, "minute": 2}
